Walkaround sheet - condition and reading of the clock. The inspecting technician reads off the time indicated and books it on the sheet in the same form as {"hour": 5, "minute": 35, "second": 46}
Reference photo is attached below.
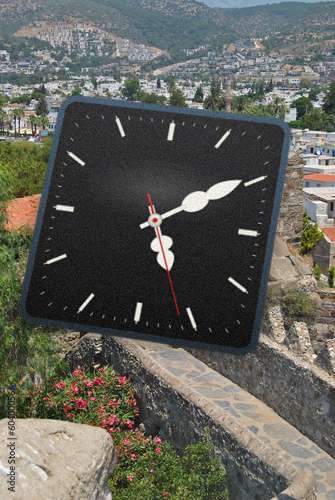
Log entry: {"hour": 5, "minute": 9, "second": 26}
